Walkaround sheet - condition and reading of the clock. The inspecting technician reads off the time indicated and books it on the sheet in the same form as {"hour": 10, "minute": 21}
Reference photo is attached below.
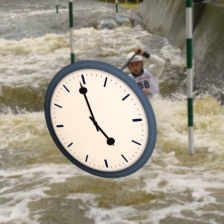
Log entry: {"hour": 4, "minute": 59}
